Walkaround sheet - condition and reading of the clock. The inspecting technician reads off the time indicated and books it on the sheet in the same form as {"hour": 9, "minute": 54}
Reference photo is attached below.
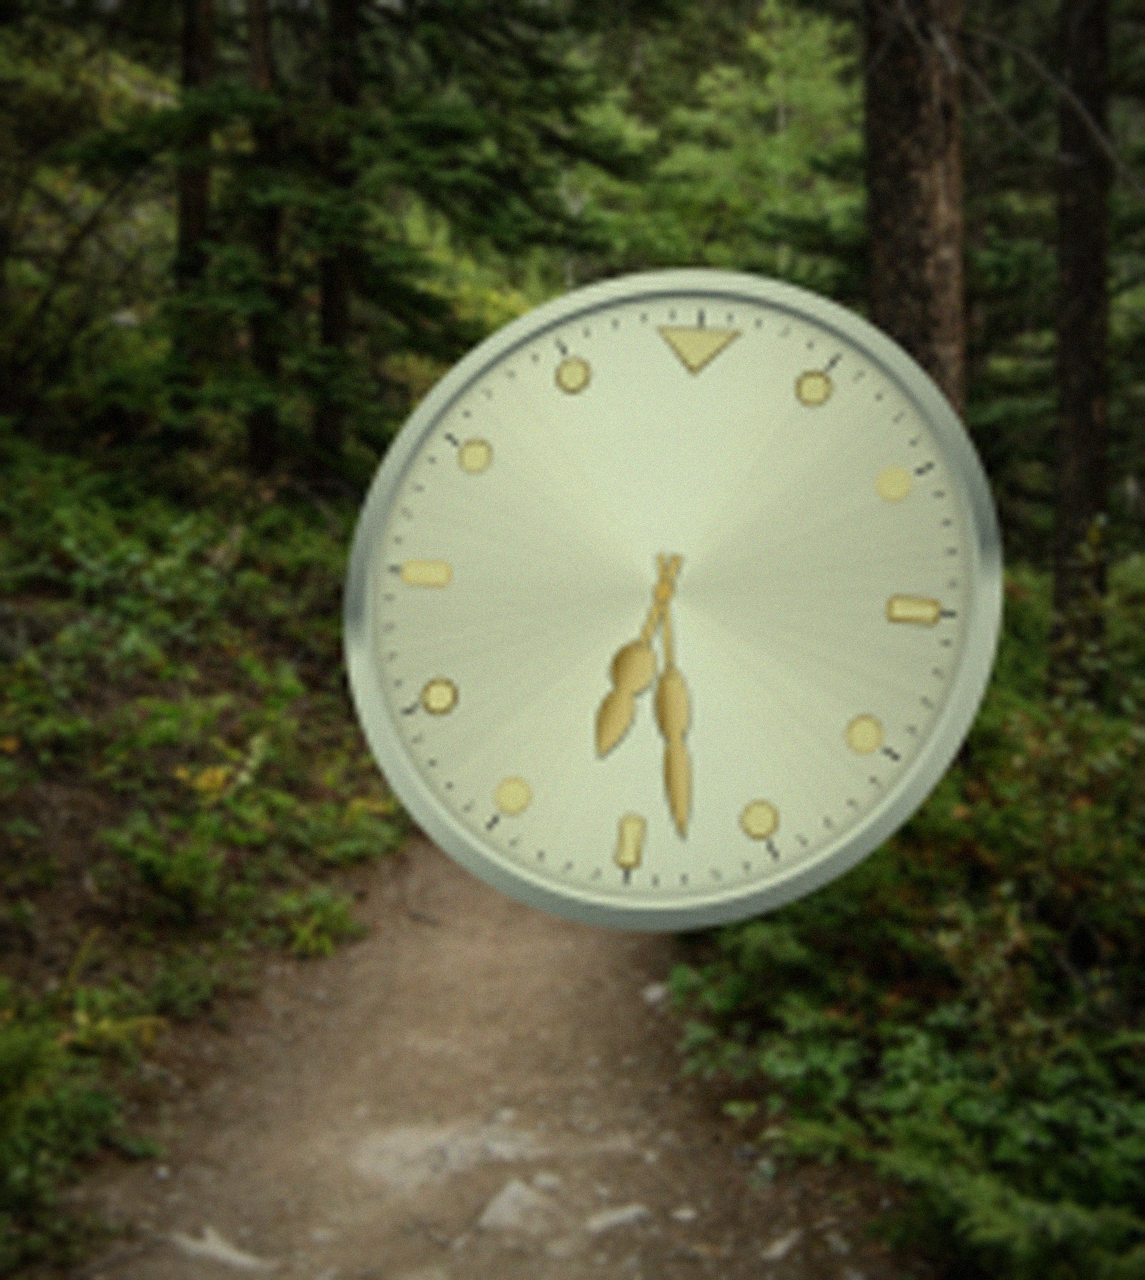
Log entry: {"hour": 6, "minute": 28}
